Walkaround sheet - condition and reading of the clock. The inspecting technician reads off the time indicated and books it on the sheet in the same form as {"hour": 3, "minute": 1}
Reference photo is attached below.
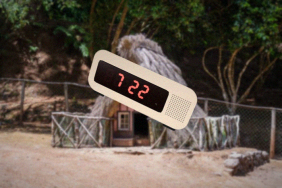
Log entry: {"hour": 7, "minute": 22}
